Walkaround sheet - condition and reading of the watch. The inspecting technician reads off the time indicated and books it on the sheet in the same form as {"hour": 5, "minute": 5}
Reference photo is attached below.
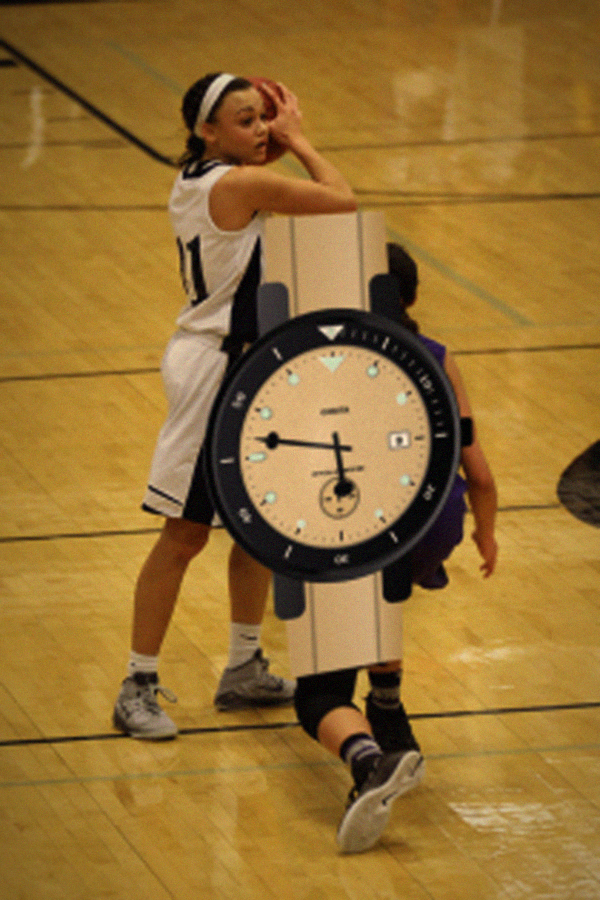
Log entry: {"hour": 5, "minute": 47}
